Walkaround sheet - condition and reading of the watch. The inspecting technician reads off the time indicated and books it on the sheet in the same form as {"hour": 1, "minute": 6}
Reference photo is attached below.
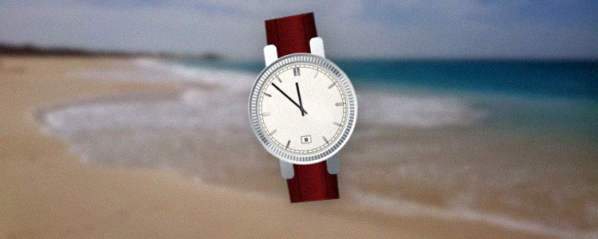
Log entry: {"hour": 11, "minute": 53}
